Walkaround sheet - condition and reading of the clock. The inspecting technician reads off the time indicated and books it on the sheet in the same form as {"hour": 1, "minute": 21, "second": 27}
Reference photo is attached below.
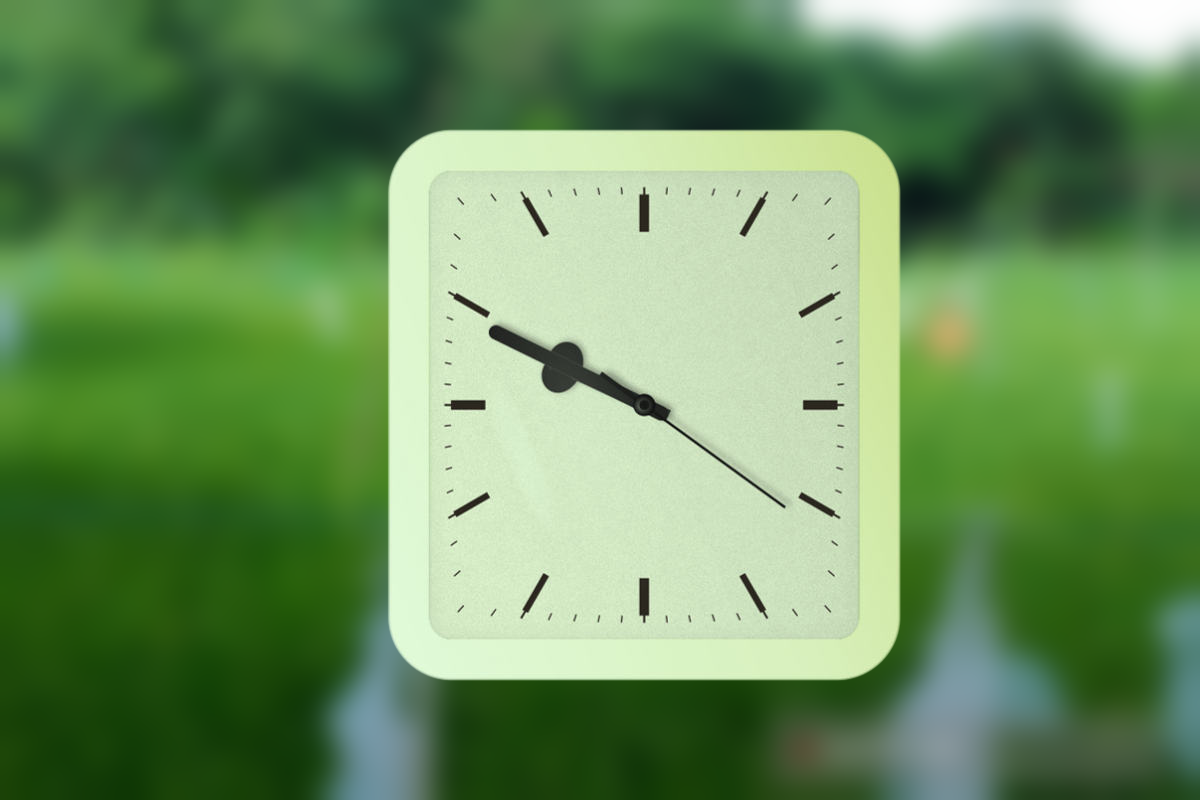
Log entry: {"hour": 9, "minute": 49, "second": 21}
